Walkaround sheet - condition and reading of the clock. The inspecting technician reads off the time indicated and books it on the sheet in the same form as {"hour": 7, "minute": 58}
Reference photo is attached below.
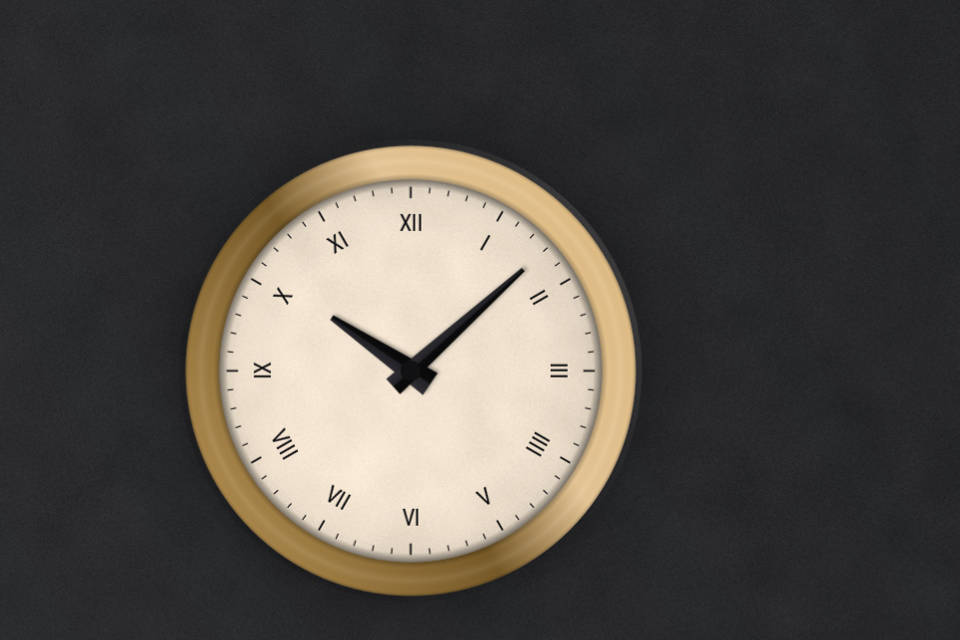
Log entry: {"hour": 10, "minute": 8}
